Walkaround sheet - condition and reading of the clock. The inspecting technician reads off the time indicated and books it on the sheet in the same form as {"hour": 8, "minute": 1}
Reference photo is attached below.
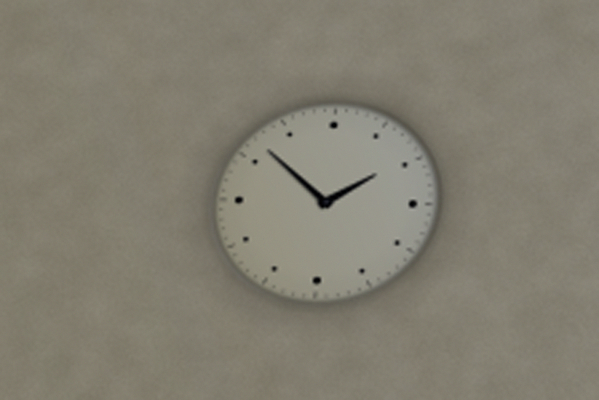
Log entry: {"hour": 1, "minute": 52}
